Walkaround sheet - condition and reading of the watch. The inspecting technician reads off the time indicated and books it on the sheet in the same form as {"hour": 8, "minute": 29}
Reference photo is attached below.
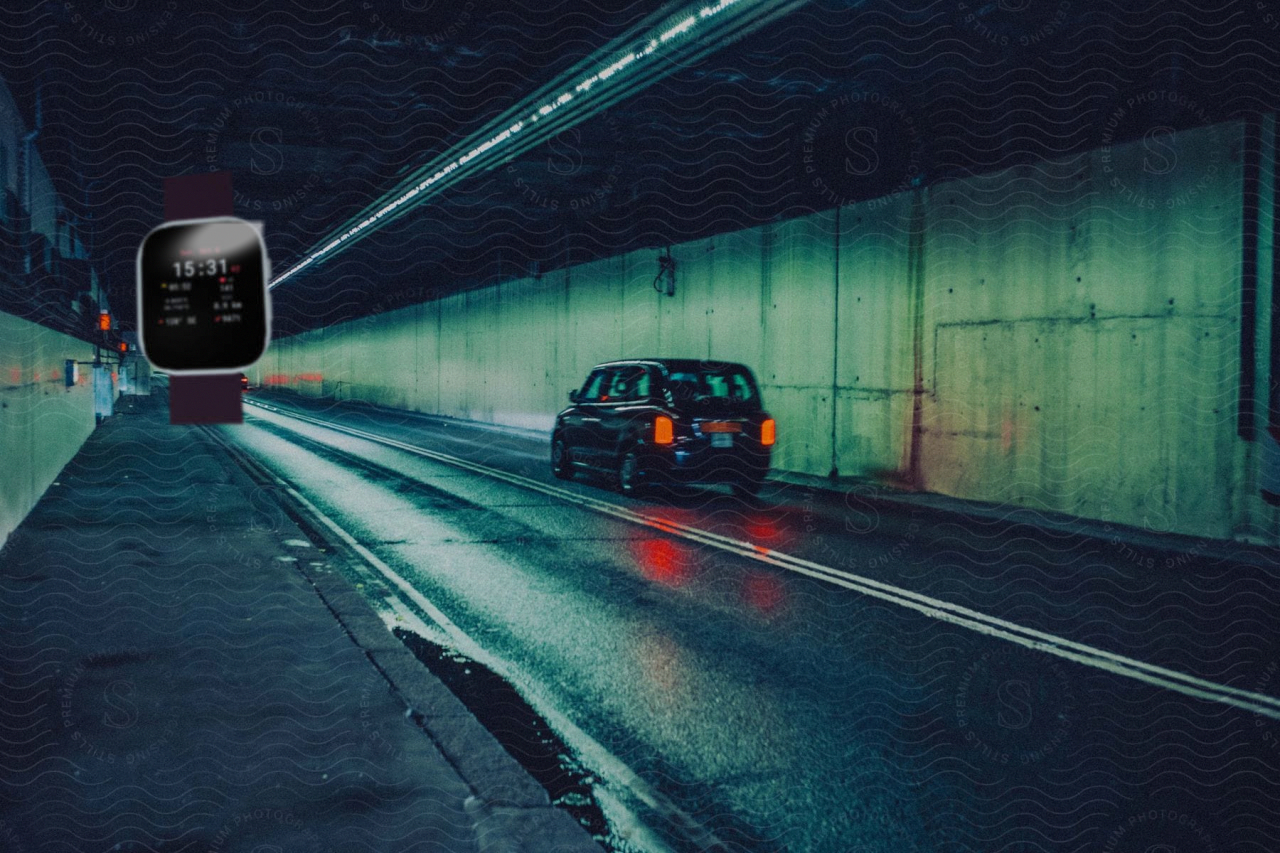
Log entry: {"hour": 15, "minute": 31}
